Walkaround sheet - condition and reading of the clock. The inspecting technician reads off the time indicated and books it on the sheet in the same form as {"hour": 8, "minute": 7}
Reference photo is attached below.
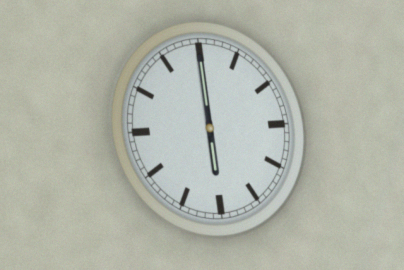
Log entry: {"hour": 6, "minute": 0}
